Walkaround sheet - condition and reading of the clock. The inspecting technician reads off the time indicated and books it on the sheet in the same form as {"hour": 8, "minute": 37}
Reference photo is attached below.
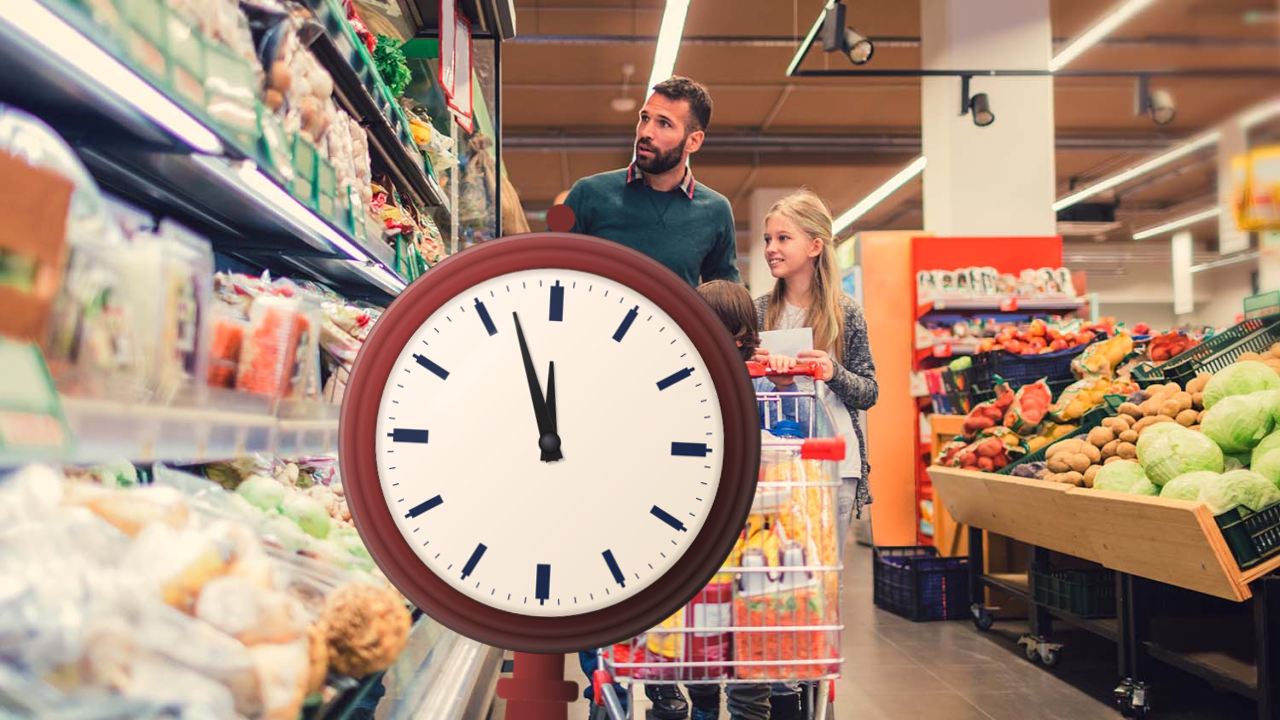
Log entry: {"hour": 11, "minute": 57}
